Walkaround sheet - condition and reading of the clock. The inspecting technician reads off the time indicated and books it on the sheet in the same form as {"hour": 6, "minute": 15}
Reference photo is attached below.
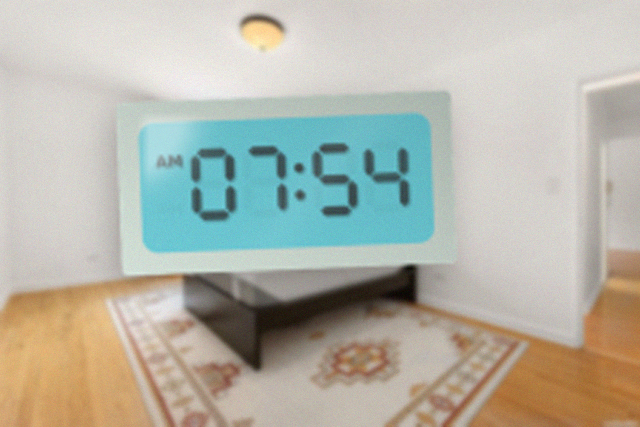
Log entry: {"hour": 7, "minute": 54}
